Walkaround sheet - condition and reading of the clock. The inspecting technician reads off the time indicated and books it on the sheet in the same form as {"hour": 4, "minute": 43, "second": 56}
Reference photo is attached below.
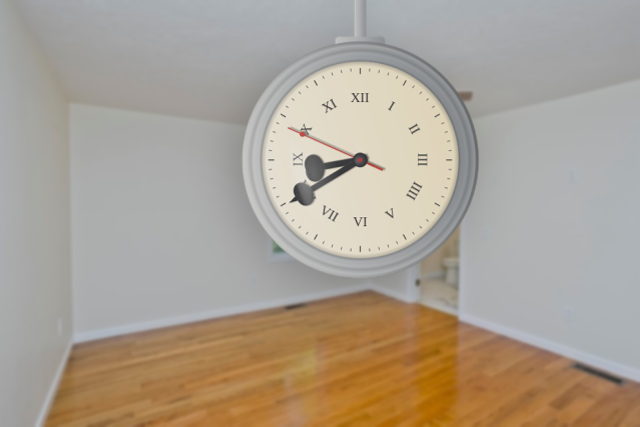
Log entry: {"hour": 8, "minute": 39, "second": 49}
